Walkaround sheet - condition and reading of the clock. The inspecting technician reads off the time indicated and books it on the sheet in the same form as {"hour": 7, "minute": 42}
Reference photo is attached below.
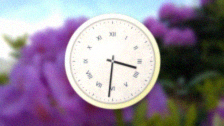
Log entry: {"hour": 3, "minute": 31}
